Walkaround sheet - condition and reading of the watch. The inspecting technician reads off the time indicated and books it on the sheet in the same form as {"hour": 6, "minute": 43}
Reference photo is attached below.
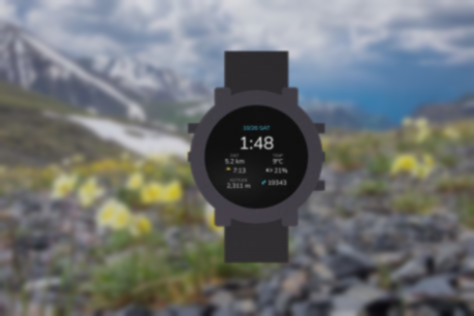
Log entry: {"hour": 1, "minute": 48}
